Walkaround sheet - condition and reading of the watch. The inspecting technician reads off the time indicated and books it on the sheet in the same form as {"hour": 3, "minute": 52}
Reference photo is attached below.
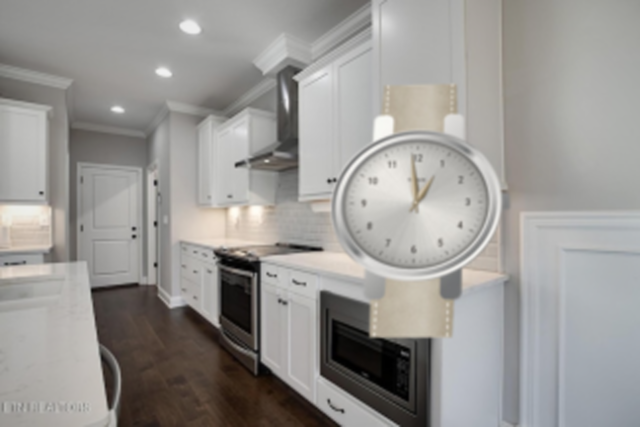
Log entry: {"hour": 12, "minute": 59}
